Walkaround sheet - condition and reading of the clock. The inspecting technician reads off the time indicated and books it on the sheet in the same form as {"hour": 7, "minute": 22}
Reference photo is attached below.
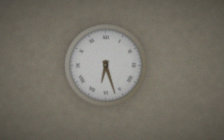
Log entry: {"hour": 6, "minute": 27}
